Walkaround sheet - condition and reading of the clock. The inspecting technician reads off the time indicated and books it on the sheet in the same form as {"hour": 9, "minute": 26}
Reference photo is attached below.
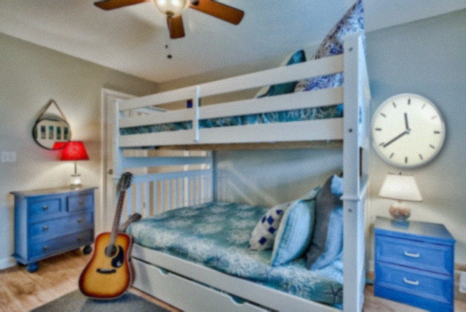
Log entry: {"hour": 11, "minute": 39}
